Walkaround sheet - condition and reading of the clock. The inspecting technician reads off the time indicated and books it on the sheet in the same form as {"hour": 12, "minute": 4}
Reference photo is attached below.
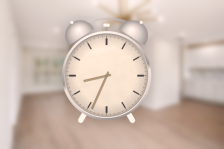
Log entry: {"hour": 8, "minute": 34}
